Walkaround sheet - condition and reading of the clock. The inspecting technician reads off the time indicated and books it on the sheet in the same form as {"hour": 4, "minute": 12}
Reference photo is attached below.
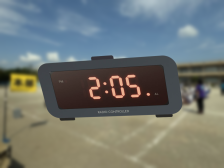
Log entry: {"hour": 2, "minute": 5}
